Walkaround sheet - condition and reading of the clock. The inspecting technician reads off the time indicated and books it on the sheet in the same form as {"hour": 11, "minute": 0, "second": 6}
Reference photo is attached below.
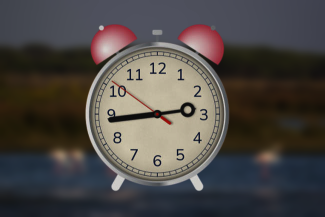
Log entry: {"hour": 2, "minute": 43, "second": 51}
